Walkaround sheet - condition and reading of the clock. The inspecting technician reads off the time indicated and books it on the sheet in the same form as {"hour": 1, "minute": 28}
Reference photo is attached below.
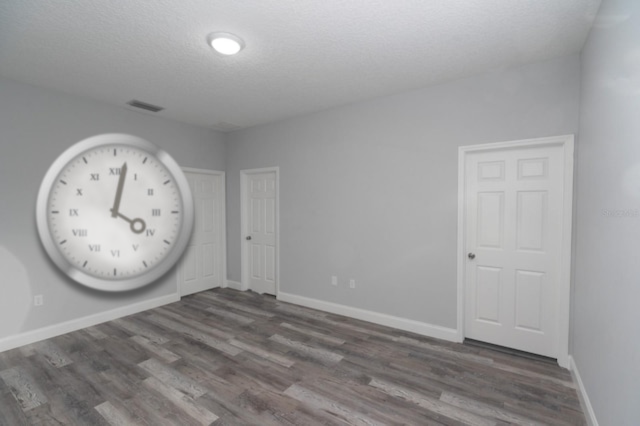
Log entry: {"hour": 4, "minute": 2}
